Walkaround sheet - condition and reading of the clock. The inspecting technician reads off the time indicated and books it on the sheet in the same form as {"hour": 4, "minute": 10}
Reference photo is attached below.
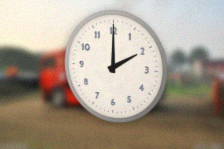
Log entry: {"hour": 2, "minute": 0}
